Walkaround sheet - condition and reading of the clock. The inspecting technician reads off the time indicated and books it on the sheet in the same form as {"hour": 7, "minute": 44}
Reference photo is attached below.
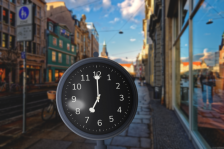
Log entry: {"hour": 7, "minute": 0}
